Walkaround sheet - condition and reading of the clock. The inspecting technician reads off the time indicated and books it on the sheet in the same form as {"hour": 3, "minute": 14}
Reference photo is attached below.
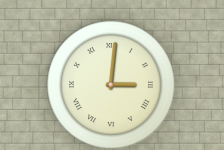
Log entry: {"hour": 3, "minute": 1}
